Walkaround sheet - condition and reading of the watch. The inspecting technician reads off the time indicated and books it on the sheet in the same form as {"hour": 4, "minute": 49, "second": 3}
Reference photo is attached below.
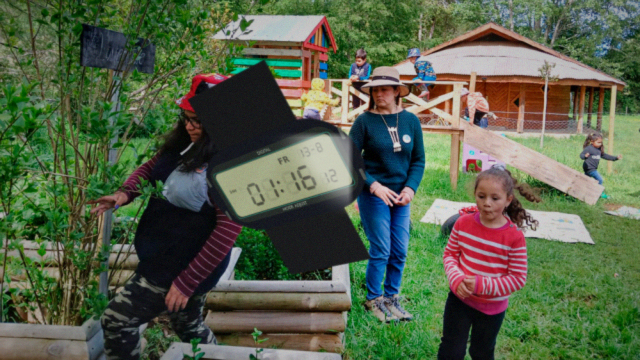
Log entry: {"hour": 1, "minute": 16, "second": 12}
